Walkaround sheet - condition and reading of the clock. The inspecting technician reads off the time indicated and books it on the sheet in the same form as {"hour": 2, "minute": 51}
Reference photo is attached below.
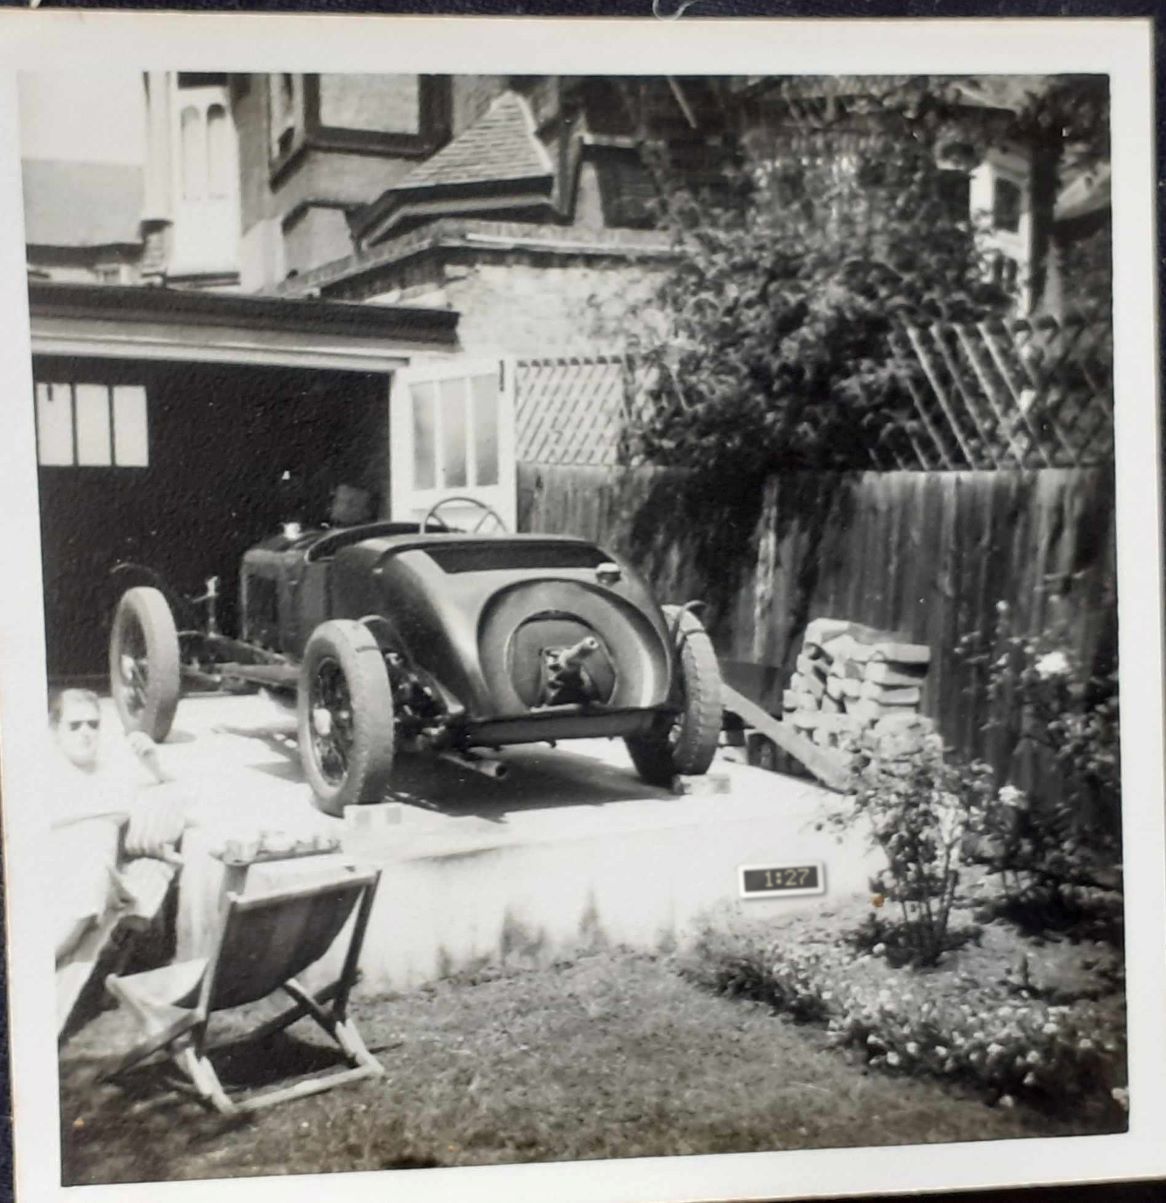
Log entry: {"hour": 1, "minute": 27}
